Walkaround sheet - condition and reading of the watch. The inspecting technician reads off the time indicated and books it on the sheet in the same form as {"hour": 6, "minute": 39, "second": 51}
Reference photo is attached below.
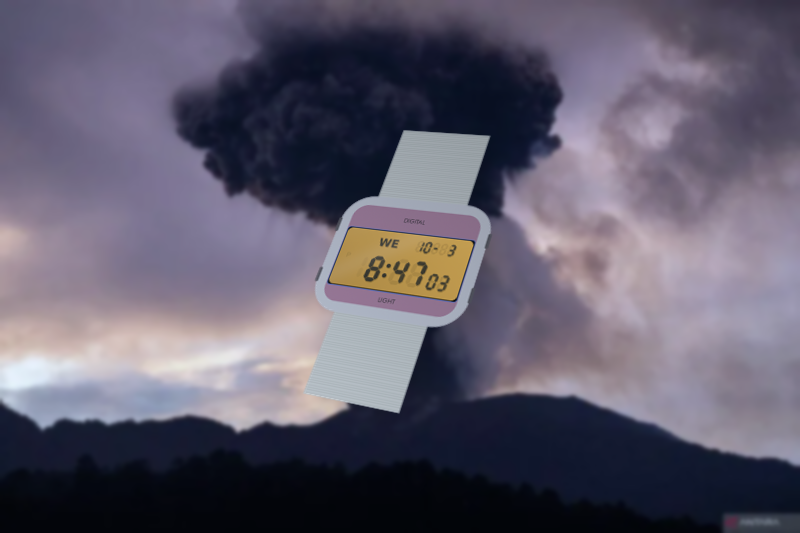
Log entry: {"hour": 8, "minute": 47, "second": 3}
